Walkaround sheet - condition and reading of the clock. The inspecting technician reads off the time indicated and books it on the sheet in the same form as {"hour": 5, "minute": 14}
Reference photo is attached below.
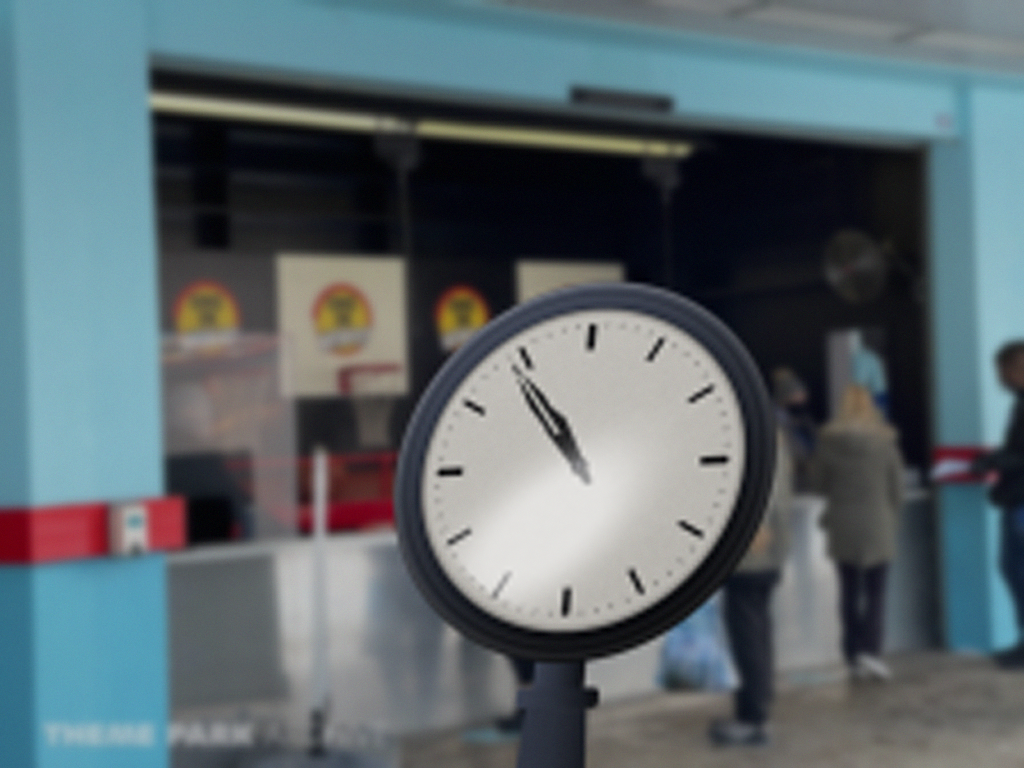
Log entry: {"hour": 10, "minute": 54}
